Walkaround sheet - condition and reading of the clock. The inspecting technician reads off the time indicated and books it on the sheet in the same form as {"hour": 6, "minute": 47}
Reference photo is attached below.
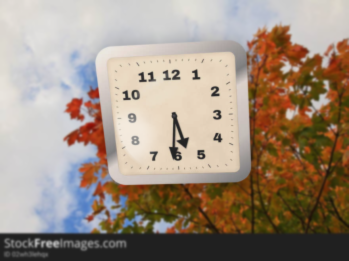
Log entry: {"hour": 5, "minute": 31}
